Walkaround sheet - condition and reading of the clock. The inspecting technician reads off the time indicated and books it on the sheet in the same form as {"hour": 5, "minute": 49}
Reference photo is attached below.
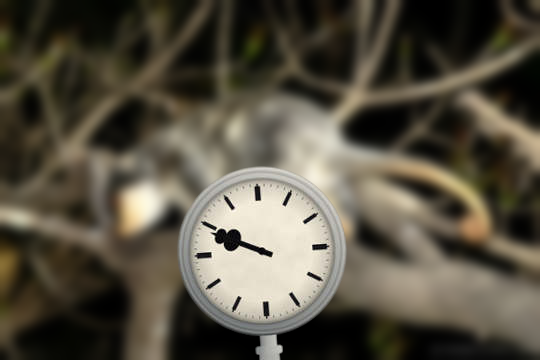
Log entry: {"hour": 9, "minute": 49}
